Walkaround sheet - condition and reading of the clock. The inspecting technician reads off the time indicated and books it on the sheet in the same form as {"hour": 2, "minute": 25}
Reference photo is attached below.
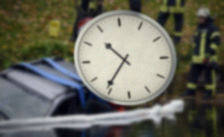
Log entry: {"hour": 10, "minute": 36}
